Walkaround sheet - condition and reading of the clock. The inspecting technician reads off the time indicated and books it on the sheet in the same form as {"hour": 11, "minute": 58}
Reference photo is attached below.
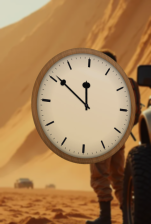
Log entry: {"hour": 11, "minute": 51}
